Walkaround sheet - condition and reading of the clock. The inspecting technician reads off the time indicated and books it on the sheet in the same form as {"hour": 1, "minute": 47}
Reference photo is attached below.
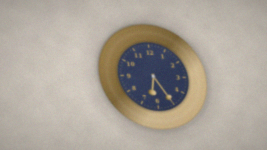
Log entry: {"hour": 6, "minute": 25}
